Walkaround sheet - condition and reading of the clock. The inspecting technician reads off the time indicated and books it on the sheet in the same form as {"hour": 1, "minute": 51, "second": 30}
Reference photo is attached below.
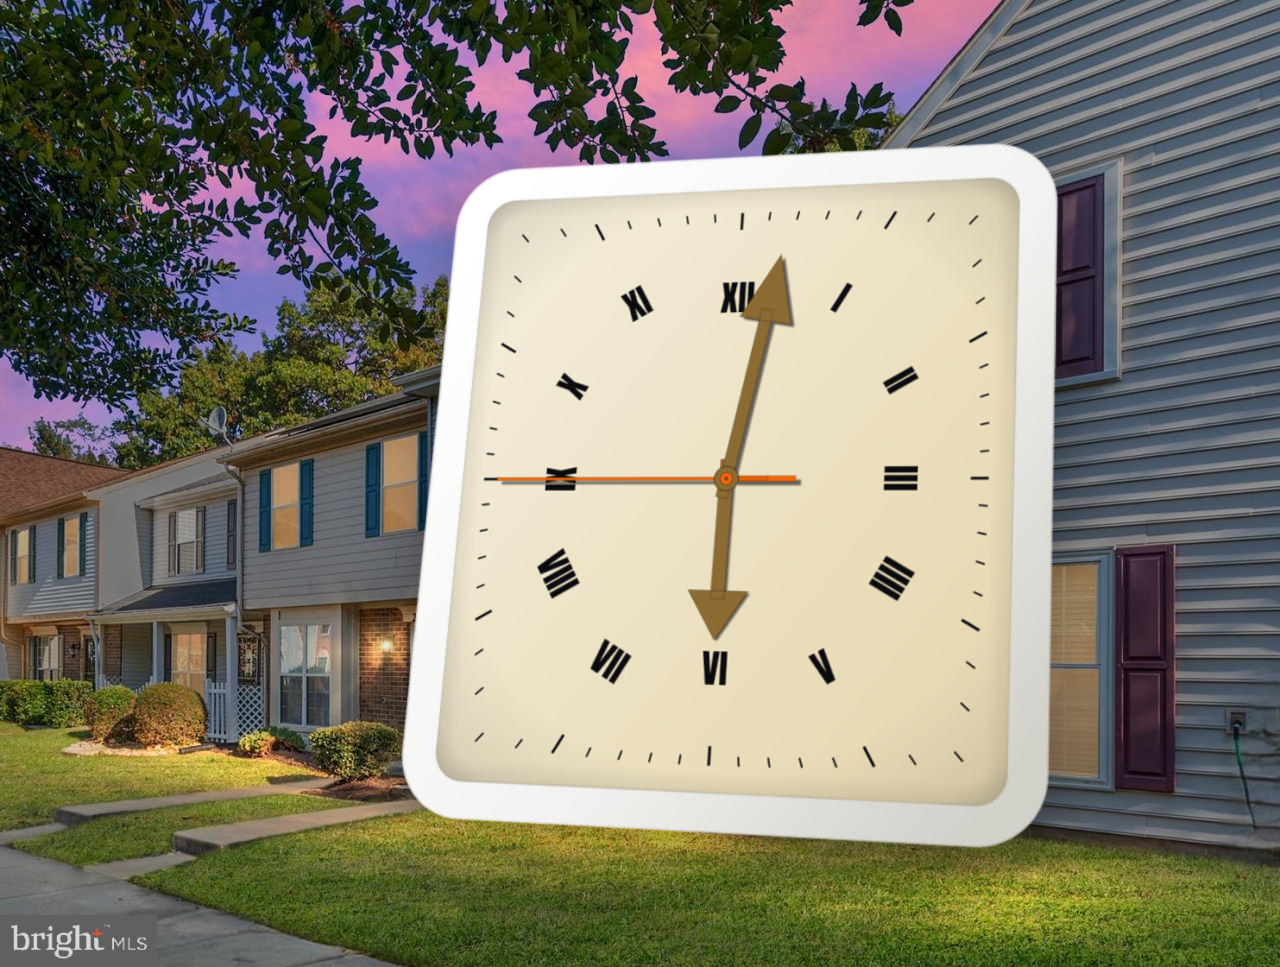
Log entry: {"hour": 6, "minute": 1, "second": 45}
